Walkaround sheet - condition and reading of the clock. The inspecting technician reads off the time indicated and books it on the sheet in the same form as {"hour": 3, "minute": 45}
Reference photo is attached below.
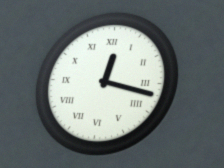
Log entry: {"hour": 12, "minute": 17}
